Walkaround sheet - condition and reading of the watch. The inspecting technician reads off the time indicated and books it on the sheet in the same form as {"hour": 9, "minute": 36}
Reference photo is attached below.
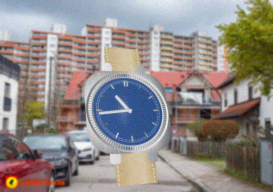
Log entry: {"hour": 10, "minute": 44}
